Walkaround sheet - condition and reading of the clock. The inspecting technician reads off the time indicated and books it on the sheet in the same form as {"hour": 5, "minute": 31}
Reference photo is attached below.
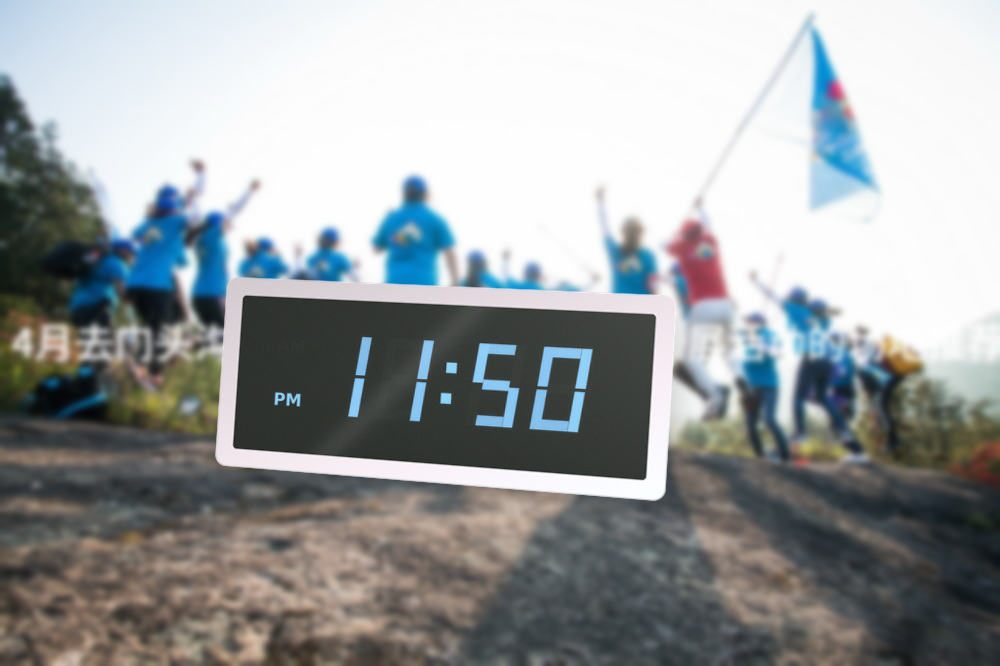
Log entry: {"hour": 11, "minute": 50}
